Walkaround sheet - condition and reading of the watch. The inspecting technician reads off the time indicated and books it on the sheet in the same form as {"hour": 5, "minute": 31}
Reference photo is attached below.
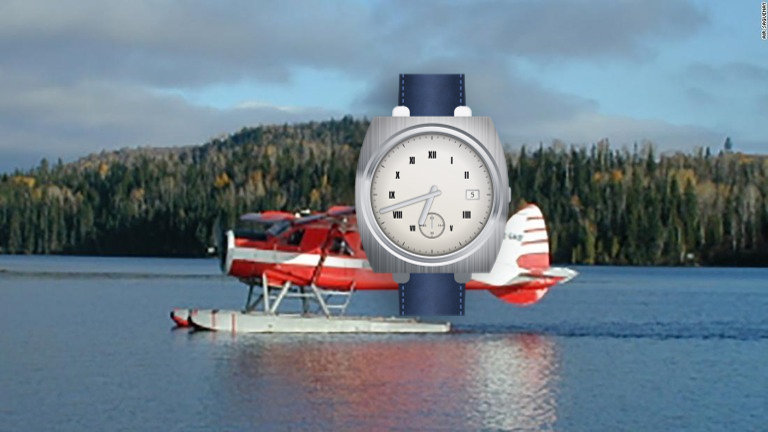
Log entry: {"hour": 6, "minute": 42}
